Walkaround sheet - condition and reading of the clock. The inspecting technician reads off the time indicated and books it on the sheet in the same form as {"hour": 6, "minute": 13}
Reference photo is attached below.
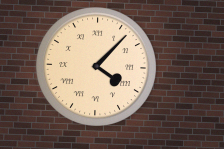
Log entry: {"hour": 4, "minute": 7}
